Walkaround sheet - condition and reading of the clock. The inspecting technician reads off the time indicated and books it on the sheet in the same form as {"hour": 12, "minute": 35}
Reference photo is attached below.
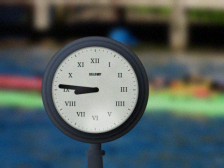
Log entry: {"hour": 8, "minute": 46}
